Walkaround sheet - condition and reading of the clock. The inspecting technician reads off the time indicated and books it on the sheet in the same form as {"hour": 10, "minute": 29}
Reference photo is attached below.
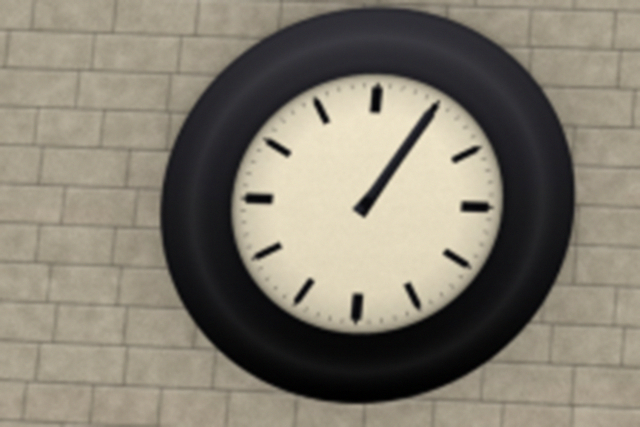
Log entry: {"hour": 1, "minute": 5}
